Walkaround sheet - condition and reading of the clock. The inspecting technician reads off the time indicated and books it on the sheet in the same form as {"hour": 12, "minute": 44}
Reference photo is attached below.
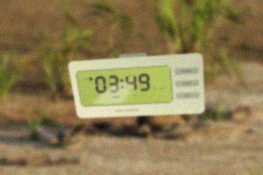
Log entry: {"hour": 3, "minute": 49}
